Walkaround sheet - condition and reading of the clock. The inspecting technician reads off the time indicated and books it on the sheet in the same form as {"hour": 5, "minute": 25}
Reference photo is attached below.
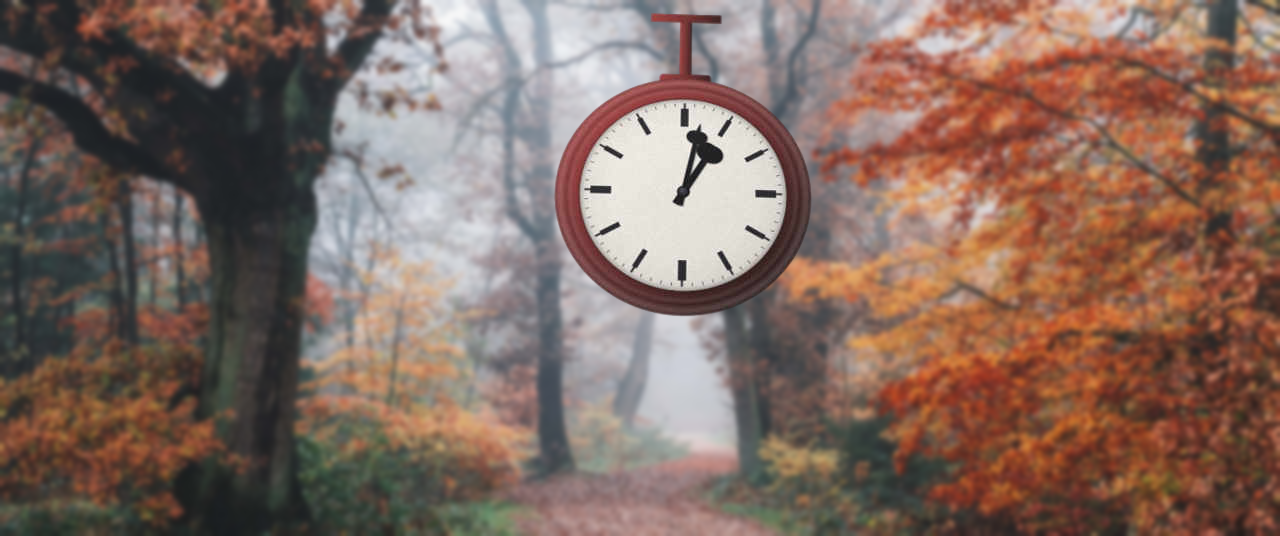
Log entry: {"hour": 1, "minute": 2}
